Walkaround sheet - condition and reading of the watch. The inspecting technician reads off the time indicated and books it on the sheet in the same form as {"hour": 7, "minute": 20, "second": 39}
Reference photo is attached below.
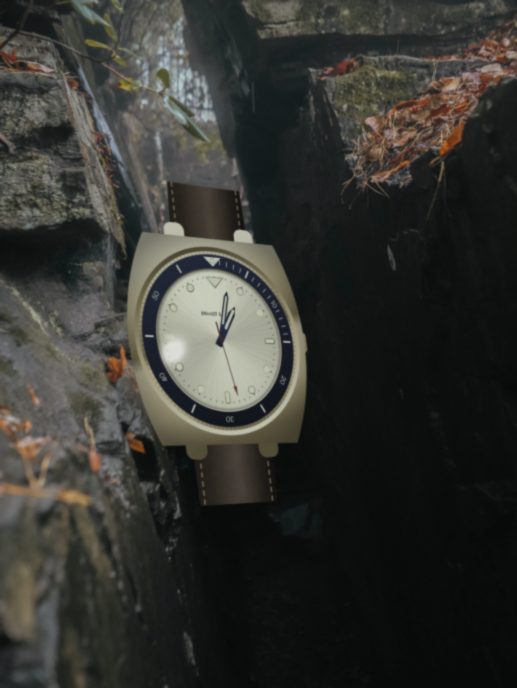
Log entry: {"hour": 1, "minute": 2, "second": 28}
